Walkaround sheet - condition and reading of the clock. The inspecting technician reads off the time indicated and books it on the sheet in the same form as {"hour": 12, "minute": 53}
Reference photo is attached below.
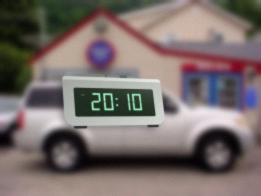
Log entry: {"hour": 20, "minute": 10}
